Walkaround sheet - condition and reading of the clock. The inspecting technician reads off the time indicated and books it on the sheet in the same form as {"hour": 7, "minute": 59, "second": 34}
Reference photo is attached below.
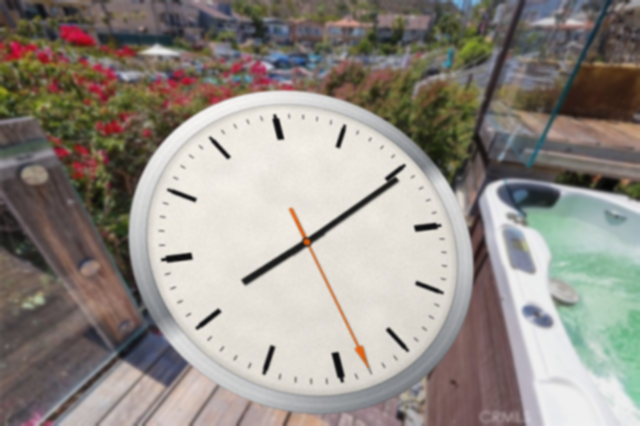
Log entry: {"hour": 8, "minute": 10, "second": 28}
